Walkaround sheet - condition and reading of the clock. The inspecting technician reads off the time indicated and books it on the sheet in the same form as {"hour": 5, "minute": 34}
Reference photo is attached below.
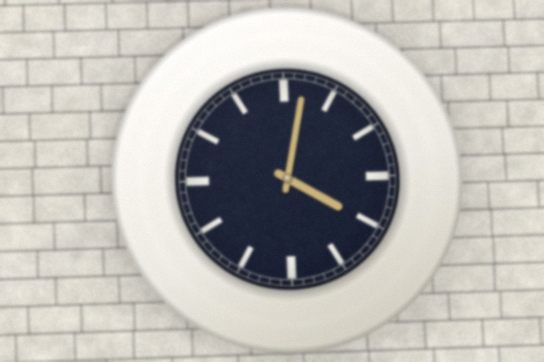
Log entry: {"hour": 4, "minute": 2}
